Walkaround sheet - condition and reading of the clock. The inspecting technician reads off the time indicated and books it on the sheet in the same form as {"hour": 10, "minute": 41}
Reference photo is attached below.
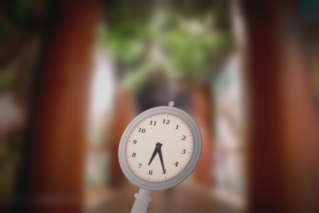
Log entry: {"hour": 6, "minute": 25}
